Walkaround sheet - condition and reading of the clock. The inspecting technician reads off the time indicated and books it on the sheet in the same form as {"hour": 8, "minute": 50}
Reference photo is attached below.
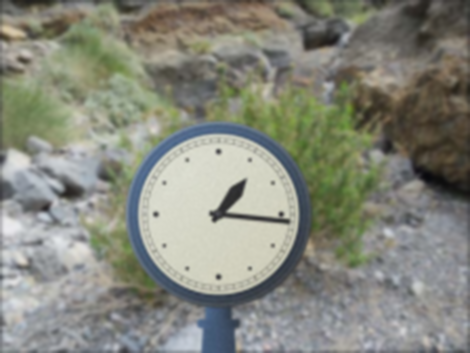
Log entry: {"hour": 1, "minute": 16}
